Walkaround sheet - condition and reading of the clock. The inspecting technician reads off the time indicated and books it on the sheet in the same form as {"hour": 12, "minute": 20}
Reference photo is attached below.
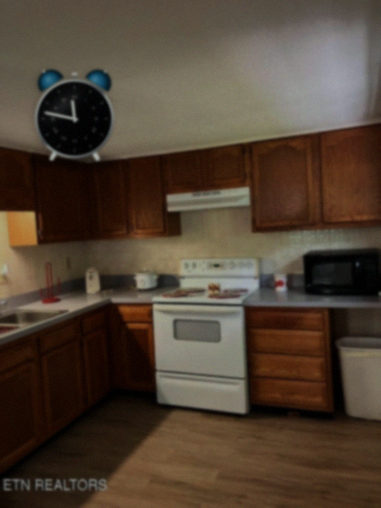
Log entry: {"hour": 11, "minute": 47}
